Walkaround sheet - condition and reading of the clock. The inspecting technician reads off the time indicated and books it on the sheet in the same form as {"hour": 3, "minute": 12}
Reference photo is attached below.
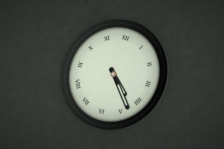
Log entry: {"hour": 4, "minute": 23}
